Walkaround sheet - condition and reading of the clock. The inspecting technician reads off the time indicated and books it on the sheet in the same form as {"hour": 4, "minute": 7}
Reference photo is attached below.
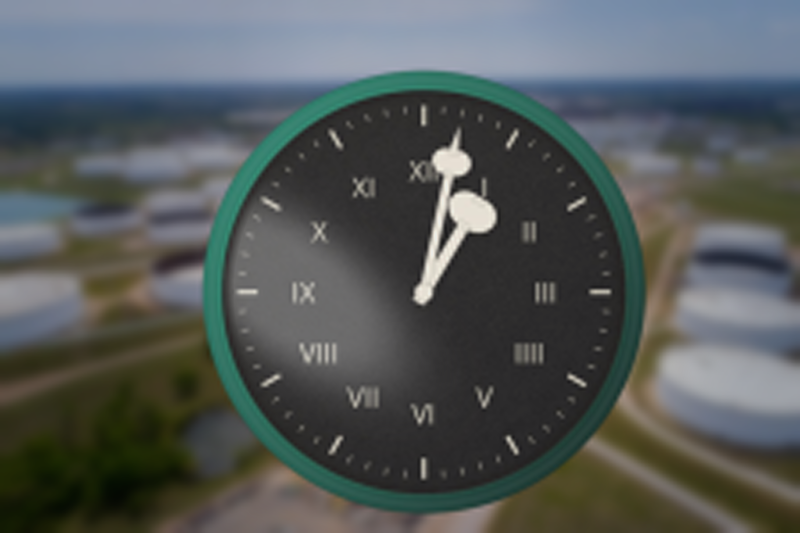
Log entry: {"hour": 1, "minute": 2}
